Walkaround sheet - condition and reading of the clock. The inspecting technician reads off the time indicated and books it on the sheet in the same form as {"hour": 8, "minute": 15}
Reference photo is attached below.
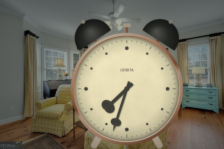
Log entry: {"hour": 7, "minute": 33}
